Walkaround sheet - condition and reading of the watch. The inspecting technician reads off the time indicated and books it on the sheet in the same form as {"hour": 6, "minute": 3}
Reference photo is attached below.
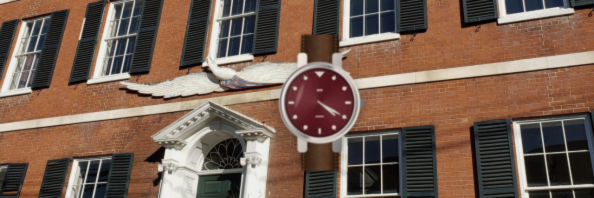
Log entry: {"hour": 4, "minute": 20}
